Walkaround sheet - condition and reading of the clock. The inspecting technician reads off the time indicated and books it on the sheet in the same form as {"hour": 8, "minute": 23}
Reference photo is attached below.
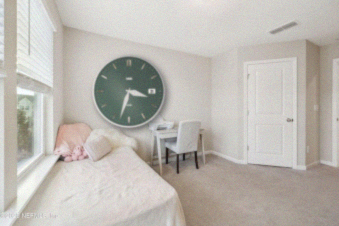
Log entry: {"hour": 3, "minute": 33}
